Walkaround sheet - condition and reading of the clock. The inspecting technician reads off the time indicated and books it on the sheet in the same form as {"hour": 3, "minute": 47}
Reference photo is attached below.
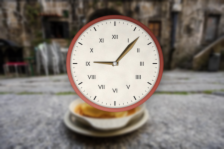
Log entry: {"hour": 9, "minute": 7}
